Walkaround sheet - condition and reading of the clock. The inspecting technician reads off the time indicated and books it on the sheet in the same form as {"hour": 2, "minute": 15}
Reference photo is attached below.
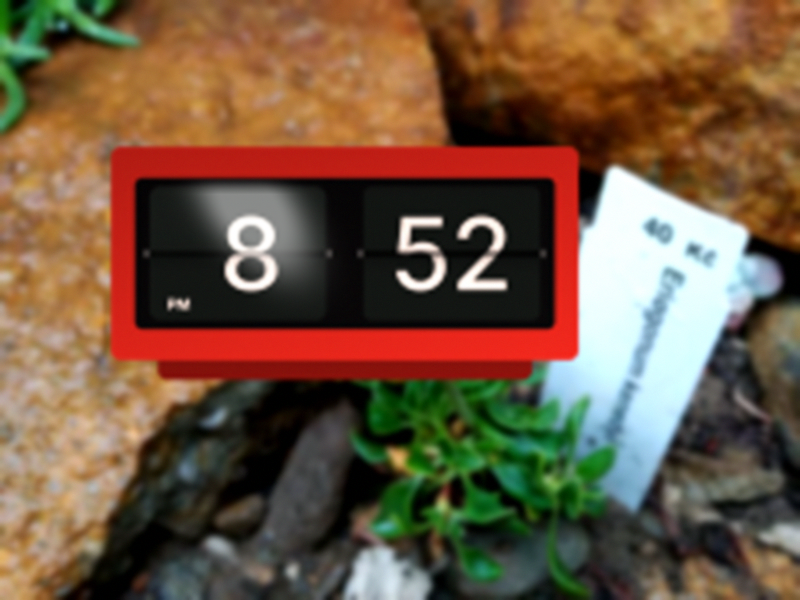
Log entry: {"hour": 8, "minute": 52}
